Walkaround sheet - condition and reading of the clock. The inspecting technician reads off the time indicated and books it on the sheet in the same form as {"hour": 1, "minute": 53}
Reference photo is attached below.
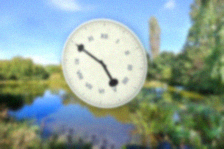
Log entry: {"hour": 4, "minute": 50}
